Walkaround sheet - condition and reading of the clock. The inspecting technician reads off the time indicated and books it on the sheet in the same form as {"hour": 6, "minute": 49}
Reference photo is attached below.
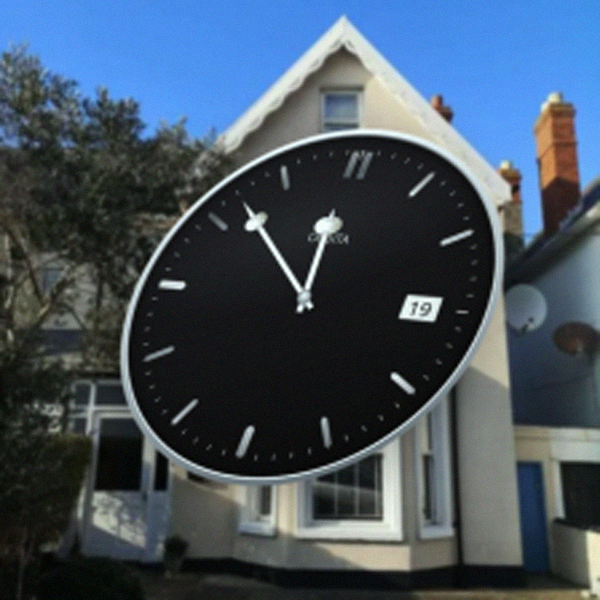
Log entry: {"hour": 11, "minute": 52}
